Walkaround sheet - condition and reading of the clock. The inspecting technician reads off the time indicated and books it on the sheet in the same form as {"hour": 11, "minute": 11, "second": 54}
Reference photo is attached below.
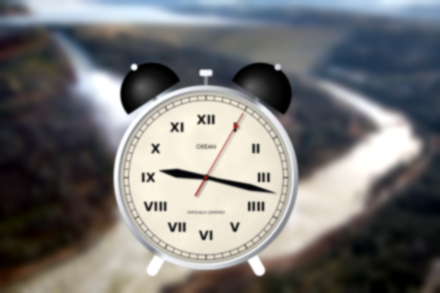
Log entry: {"hour": 9, "minute": 17, "second": 5}
